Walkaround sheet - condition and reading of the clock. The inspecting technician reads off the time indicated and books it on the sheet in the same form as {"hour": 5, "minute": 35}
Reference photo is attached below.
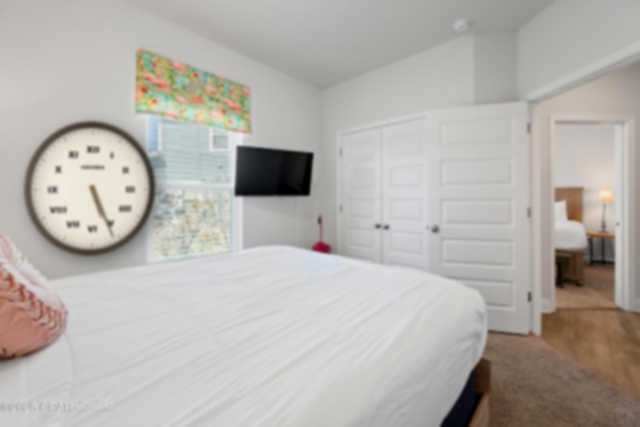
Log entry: {"hour": 5, "minute": 26}
